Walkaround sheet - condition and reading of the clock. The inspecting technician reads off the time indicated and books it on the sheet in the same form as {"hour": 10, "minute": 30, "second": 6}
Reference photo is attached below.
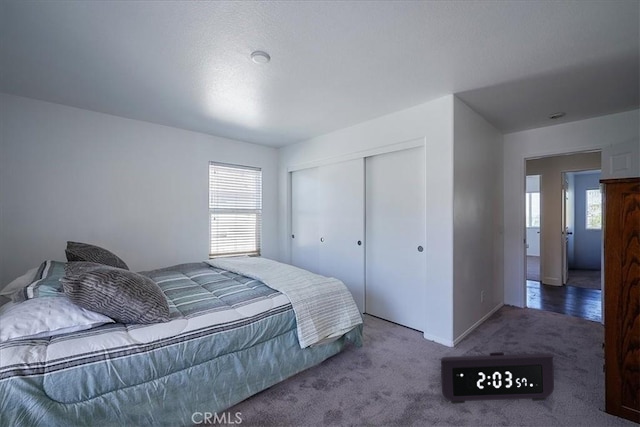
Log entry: {"hour": 2, "minute": 3, "second": 57}
